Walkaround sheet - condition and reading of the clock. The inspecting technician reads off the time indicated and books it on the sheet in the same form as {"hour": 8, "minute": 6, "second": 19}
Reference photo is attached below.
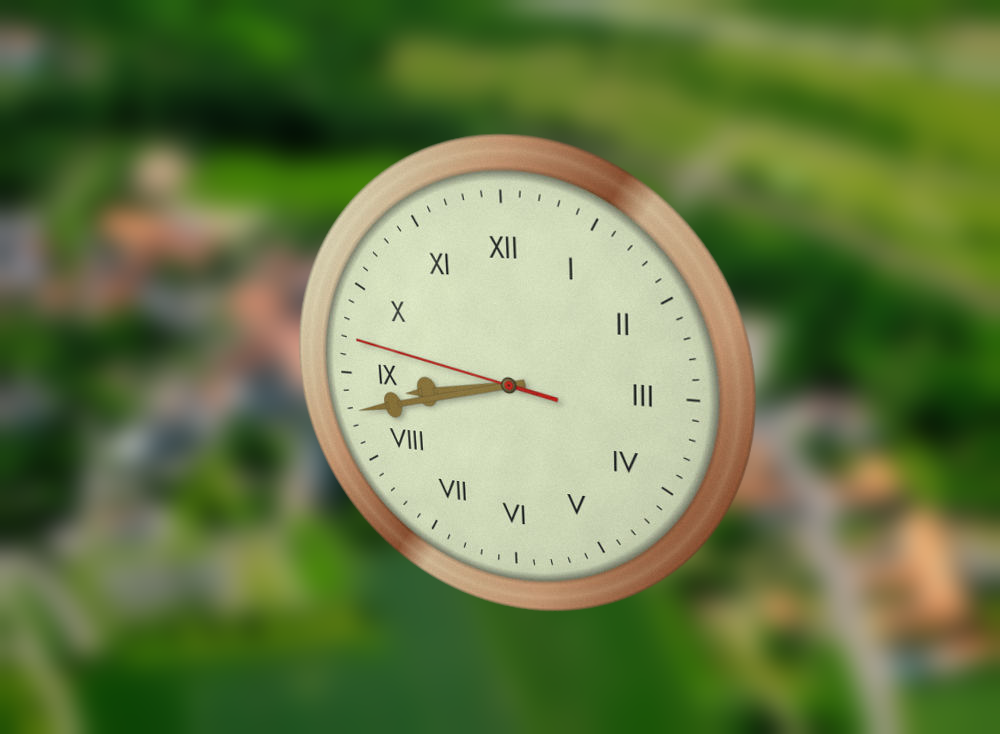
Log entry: {"hour": 8, "minute": 42, "second": 47}
